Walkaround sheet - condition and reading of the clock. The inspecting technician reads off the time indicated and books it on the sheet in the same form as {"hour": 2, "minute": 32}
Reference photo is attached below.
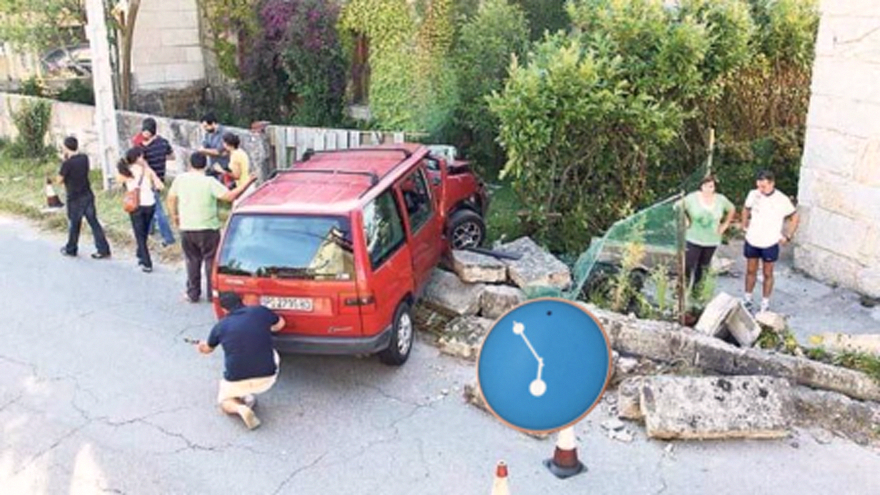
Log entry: {"hour": 5, "minute": 53}
